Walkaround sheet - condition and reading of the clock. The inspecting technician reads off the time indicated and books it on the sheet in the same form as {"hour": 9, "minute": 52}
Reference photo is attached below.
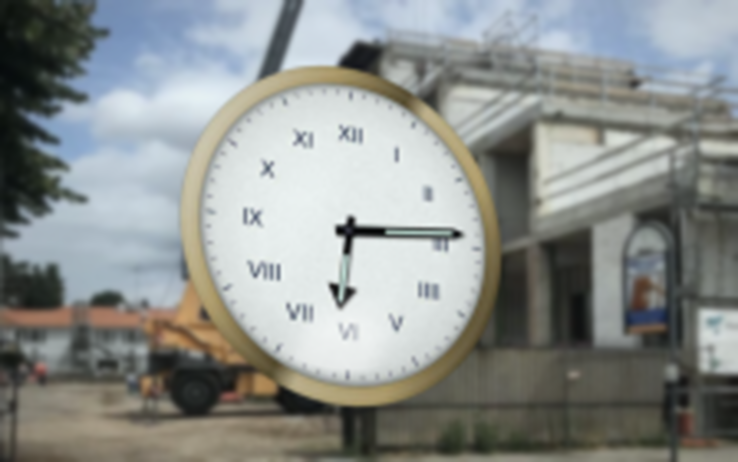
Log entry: {"hour": 6, "minute": 14}
